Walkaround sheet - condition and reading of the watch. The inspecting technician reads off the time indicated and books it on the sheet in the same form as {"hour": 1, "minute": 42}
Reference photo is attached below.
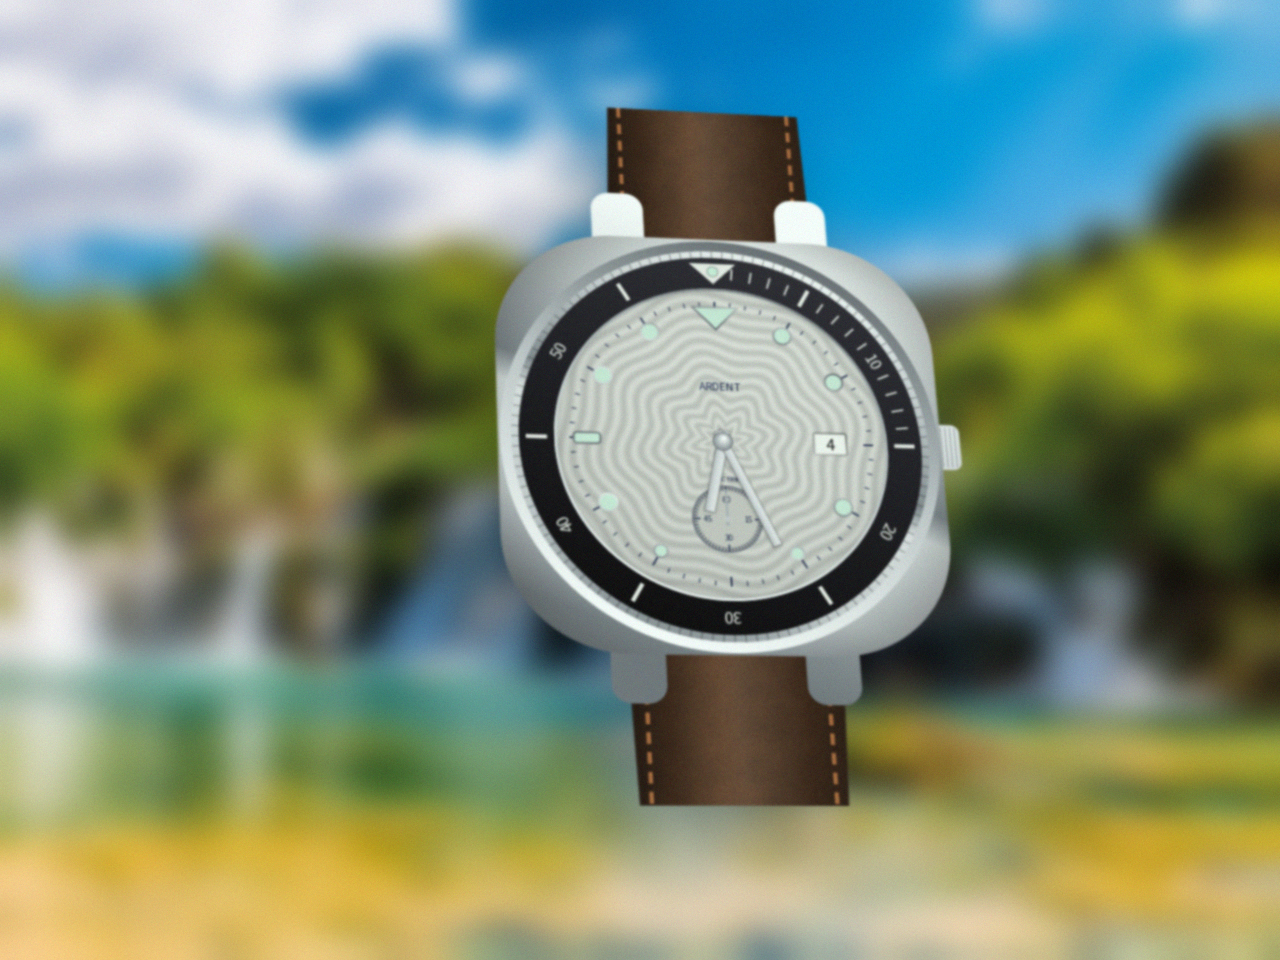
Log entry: {"hour": 6, "minute": 26}
